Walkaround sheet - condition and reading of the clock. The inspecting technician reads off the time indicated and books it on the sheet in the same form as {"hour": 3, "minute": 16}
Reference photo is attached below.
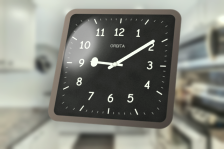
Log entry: {"hour": 9, "minute": 9}
